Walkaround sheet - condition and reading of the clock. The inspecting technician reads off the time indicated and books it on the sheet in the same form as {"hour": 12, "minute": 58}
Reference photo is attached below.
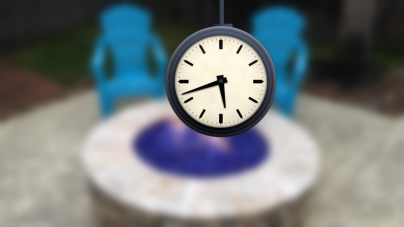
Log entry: {"hour": 5, "minute": 42}
